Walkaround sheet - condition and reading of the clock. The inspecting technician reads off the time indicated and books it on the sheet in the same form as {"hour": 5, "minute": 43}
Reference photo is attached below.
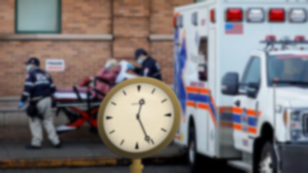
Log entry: {"hour": 12, "minute": 26}
